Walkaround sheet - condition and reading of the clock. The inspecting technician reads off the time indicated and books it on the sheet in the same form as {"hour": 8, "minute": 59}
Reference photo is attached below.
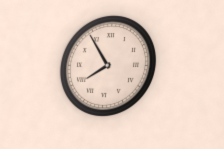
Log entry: {"hour": 7, "minute": 54}
